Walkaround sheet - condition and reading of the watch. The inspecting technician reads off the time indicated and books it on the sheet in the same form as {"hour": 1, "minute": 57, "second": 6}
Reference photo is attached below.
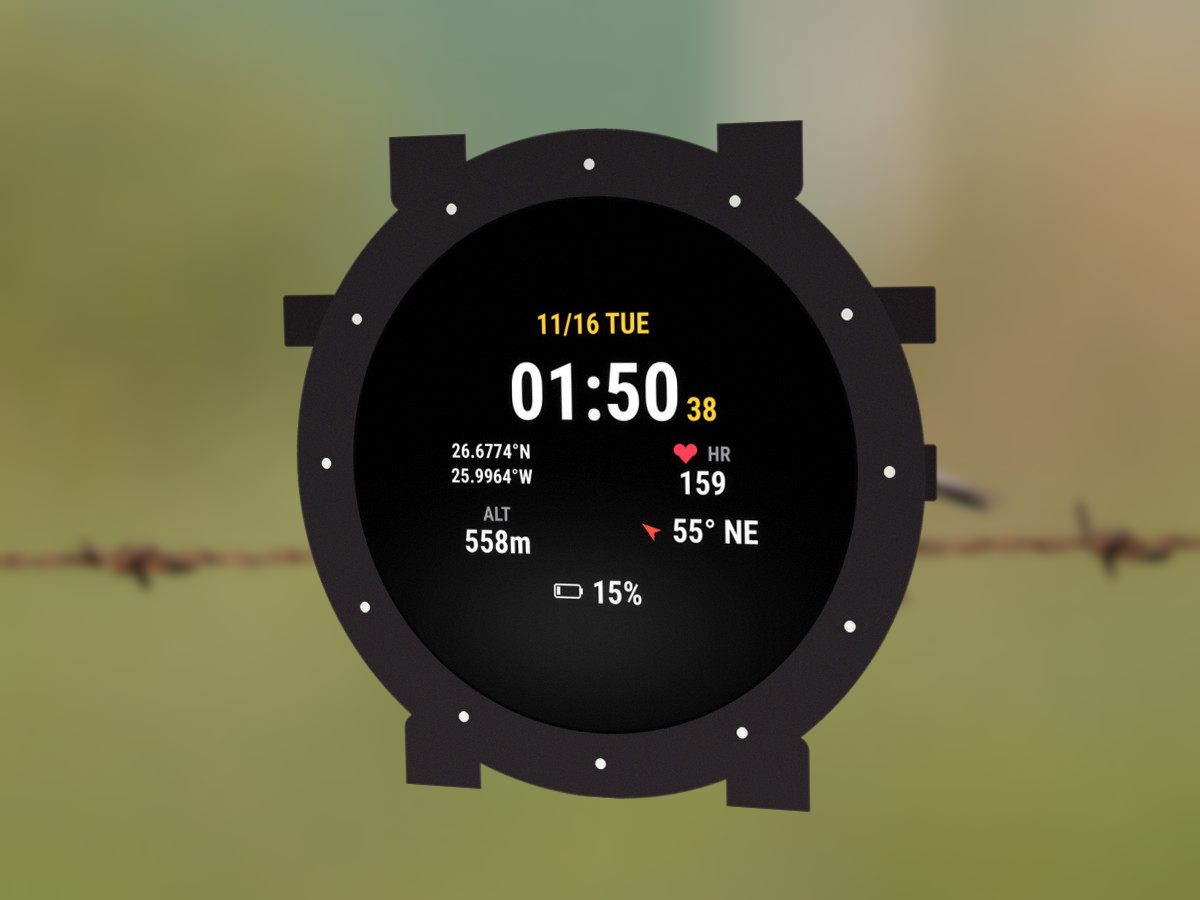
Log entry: {"hour": 1, "minute": 50, "second": 38}
